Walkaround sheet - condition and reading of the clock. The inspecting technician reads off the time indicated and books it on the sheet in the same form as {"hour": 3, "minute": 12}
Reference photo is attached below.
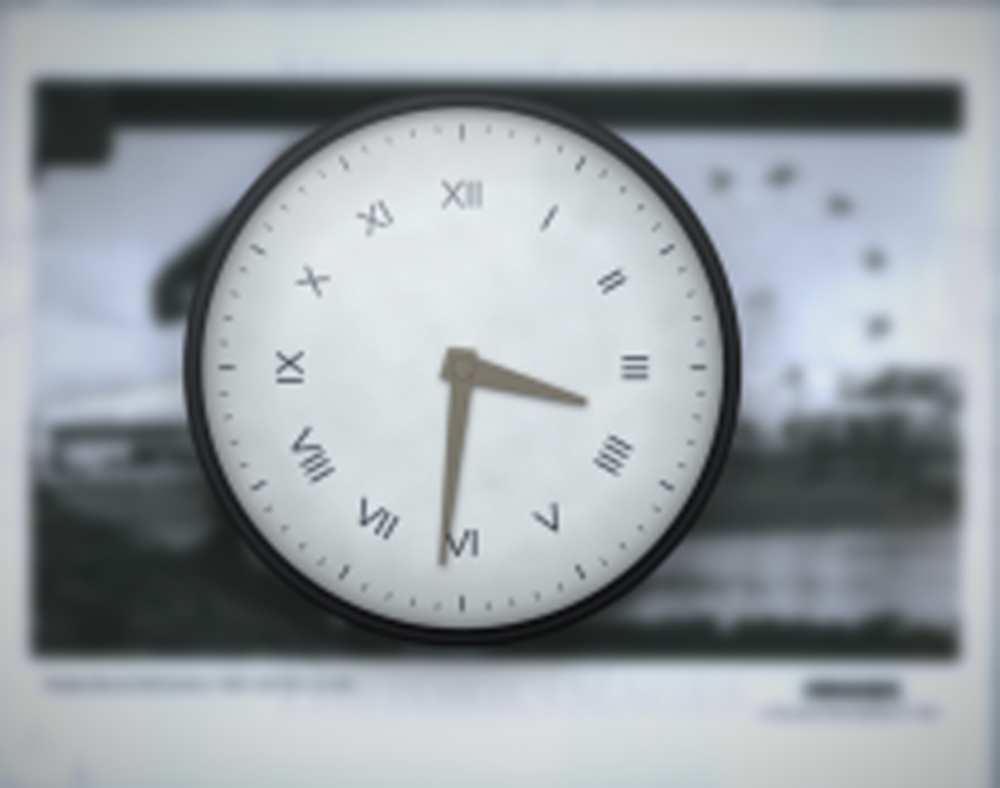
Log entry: {"hour": 3, "minute": 31}
